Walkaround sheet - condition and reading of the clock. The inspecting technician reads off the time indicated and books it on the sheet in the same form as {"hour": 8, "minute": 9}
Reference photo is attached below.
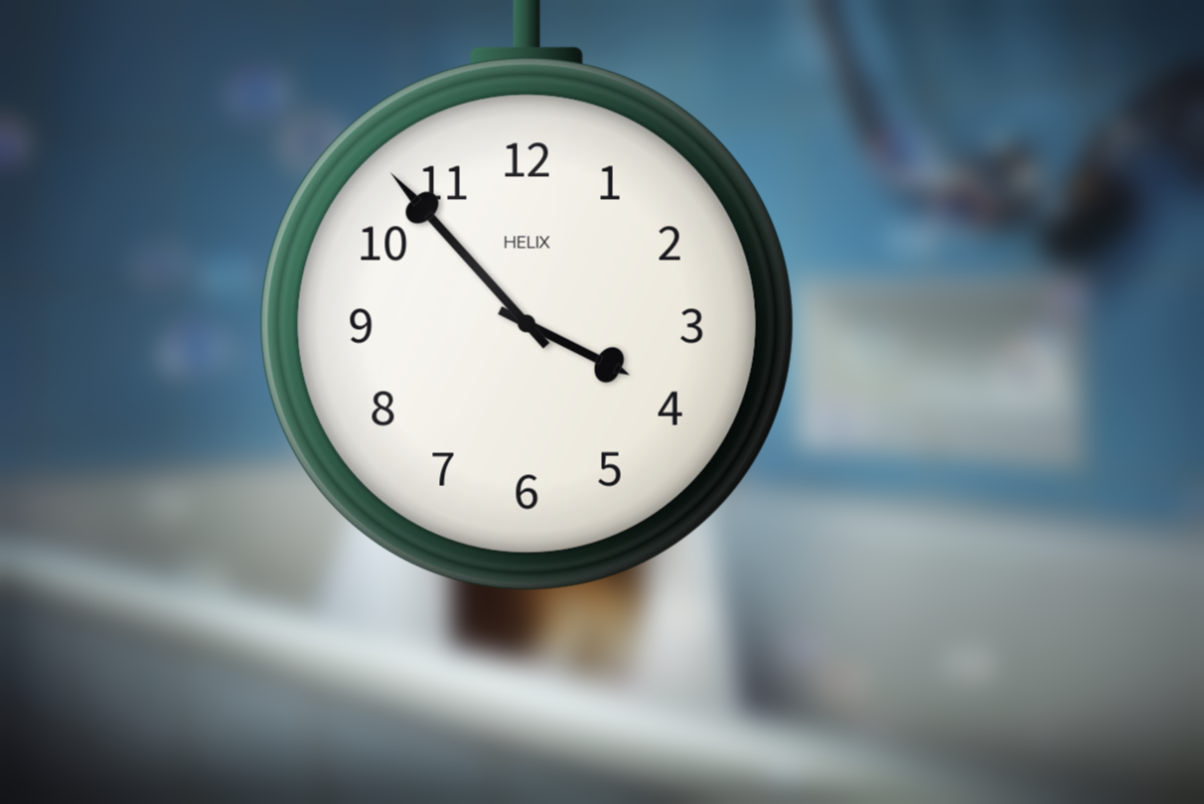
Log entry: {"hour": 3, "minute": 53}
